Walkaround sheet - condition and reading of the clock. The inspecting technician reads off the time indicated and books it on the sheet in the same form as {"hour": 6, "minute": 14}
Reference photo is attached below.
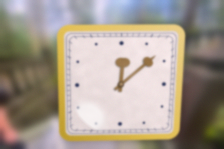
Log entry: {"hour": 12, "minute": 8}
